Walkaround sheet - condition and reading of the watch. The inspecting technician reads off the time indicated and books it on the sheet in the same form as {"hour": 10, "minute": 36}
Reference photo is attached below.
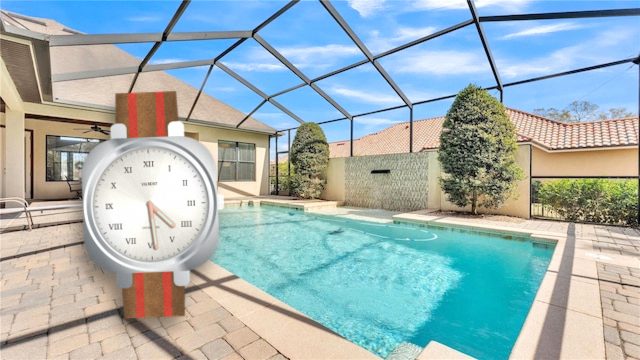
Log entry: {"hour": 4, "minute": 29}
